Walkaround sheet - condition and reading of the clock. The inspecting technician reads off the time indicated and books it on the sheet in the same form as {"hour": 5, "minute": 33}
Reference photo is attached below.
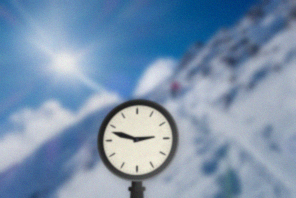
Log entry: {"hour": 2, "minute": 48}
